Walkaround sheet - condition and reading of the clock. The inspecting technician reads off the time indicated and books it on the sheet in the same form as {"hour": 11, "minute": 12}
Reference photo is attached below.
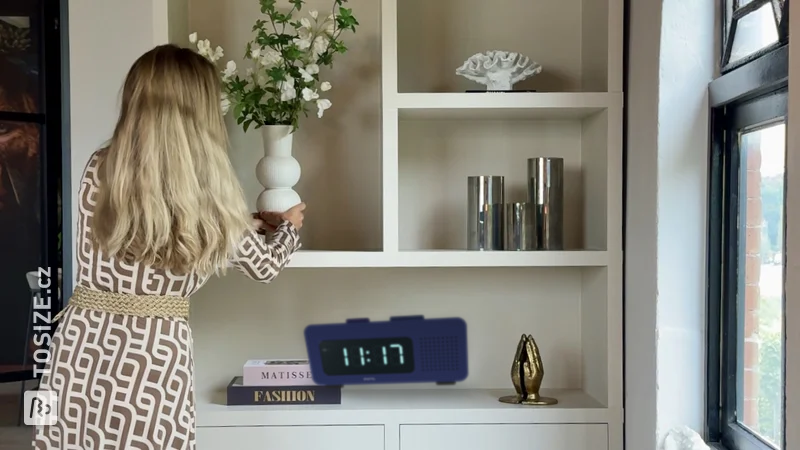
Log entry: {"hour": 11, "minute": 17}
